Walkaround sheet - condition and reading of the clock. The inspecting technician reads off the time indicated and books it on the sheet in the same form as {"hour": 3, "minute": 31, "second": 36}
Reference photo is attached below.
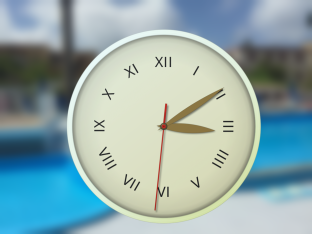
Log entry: {"hour": 3, "minute": 9, "second": 31}
